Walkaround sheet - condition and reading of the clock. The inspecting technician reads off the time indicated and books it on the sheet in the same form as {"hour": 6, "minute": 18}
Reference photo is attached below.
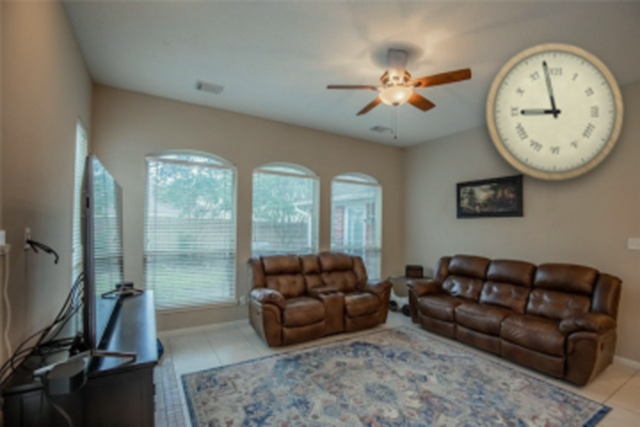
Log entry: {"hour": 8, "minute": 58}
